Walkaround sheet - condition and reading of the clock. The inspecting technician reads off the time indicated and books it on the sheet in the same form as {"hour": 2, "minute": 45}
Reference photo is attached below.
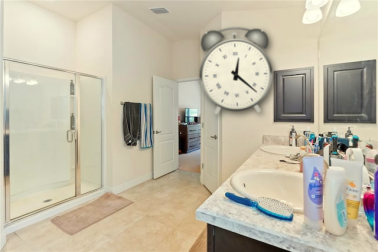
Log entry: {"hour": 12, "minute": 22}
